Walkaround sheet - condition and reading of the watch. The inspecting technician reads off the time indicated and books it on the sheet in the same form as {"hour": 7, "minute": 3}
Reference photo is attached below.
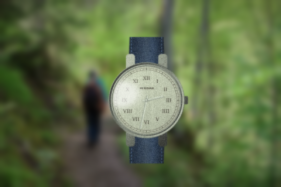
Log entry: {"hour": 2, "minute": 32}
